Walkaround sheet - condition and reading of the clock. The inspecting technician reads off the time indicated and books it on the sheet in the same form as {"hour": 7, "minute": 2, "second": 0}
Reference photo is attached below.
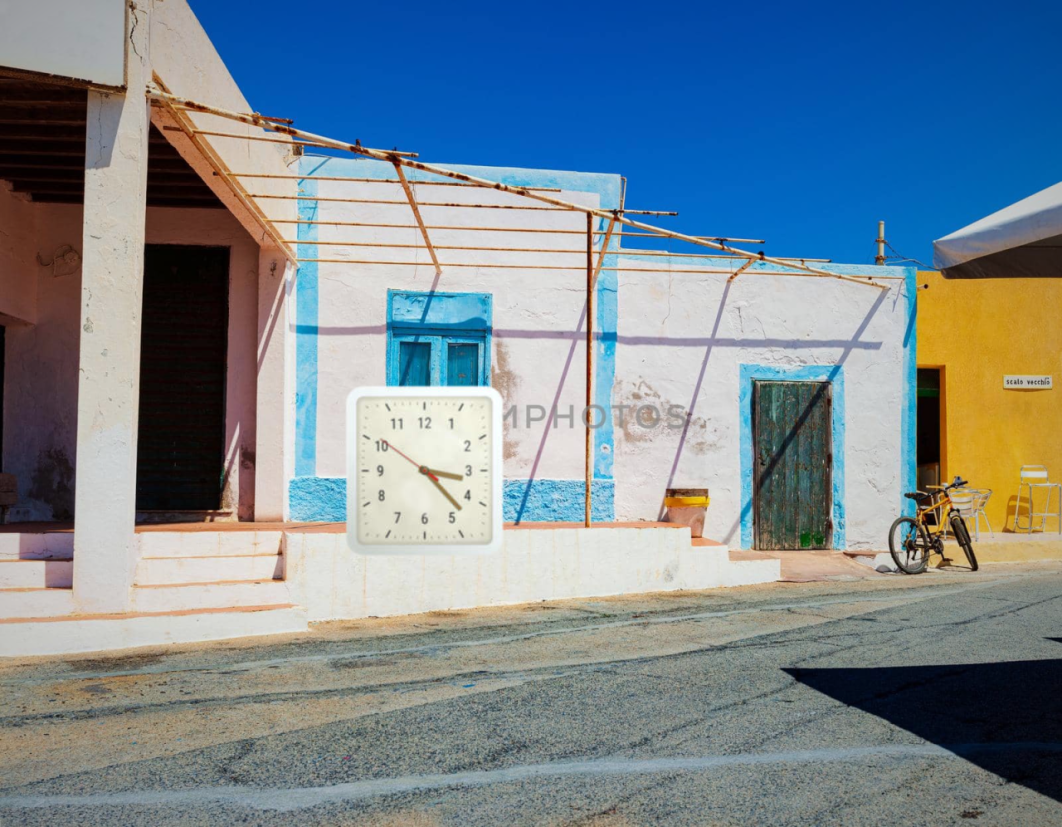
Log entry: {"hour": 3, "minute": 22, "second": 51}
